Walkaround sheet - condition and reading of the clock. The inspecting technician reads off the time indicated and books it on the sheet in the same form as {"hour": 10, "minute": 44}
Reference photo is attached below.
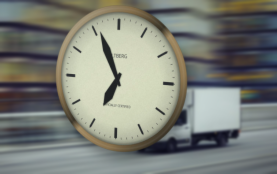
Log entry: {"hour": 6, "minute": 56}
